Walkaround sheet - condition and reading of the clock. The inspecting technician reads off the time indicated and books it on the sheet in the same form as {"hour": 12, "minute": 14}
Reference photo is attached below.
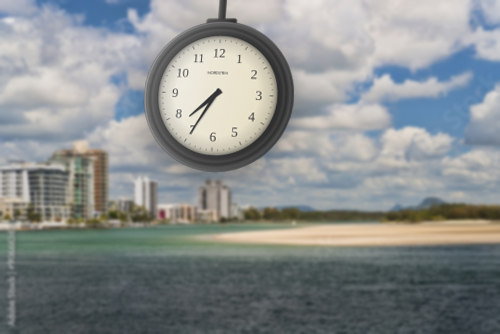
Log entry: {"hour": 7, "minute": 35}
